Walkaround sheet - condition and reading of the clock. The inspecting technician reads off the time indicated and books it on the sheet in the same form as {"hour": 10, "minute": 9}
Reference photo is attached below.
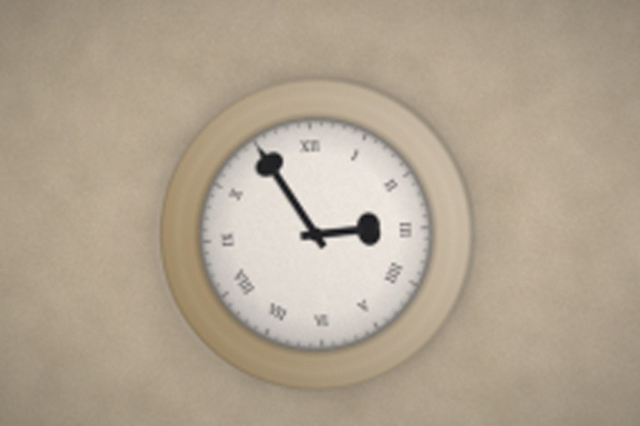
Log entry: {"hour": 2, "minute": 55}
